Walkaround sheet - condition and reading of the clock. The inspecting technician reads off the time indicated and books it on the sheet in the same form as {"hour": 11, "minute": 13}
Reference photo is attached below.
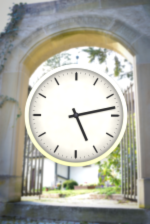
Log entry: {"hour": 5, "minute": 13}
